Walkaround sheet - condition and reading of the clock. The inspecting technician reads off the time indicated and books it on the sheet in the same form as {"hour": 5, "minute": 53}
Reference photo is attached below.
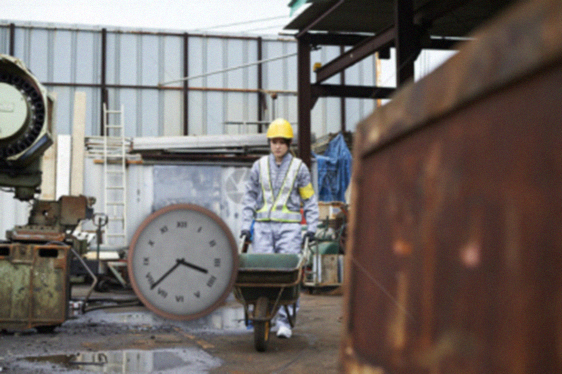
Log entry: {"hour": 3, "minute": 38}
